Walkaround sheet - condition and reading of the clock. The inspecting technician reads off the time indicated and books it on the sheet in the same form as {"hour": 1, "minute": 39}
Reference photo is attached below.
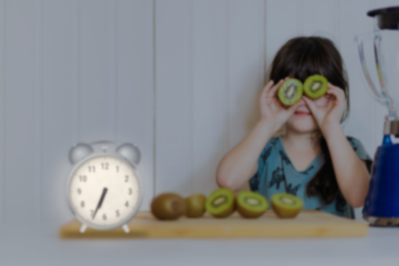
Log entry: {"hour": 6, "minute": 34}
